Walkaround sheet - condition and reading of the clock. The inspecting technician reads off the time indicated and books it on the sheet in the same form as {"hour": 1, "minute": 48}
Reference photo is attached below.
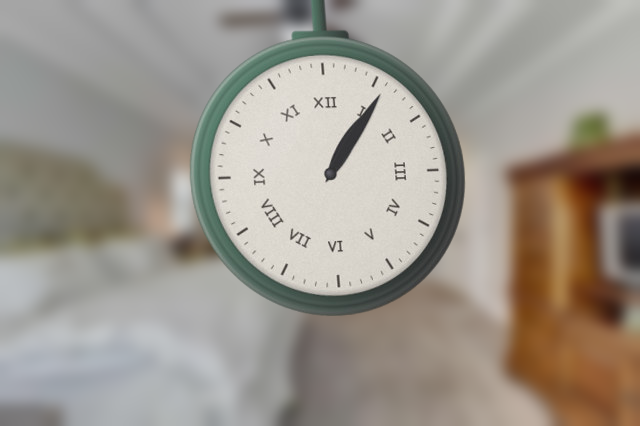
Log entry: {"hour": 1, "minute": 6}
